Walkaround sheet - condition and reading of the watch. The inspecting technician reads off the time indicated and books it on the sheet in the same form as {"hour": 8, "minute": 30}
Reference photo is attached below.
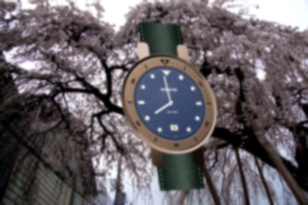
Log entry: {"hour": 7, "minute": 59}
